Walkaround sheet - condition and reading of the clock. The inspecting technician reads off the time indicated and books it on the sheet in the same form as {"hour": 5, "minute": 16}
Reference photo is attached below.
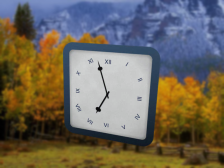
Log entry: {"hour": 6, "minute": 57}
